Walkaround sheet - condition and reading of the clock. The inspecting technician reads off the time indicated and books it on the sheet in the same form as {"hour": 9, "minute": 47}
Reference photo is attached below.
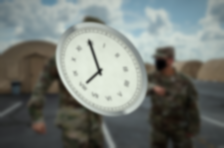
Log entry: {"hour": 8, "minute": 0}
